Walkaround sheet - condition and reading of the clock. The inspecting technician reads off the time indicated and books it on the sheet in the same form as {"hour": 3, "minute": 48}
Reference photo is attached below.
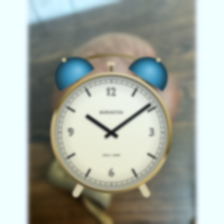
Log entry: {"hour": 10, "minute": 9}
